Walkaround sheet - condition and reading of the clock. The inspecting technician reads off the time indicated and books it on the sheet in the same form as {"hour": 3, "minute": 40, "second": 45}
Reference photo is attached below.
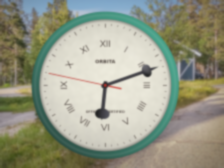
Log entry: {"hour": 6, "minute": 11, "second": 47}
